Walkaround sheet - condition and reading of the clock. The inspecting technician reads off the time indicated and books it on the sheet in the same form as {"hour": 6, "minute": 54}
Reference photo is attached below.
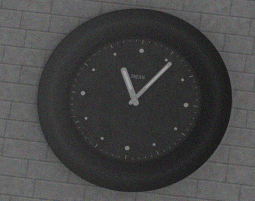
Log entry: {"hour": 11, "minute": 6}
